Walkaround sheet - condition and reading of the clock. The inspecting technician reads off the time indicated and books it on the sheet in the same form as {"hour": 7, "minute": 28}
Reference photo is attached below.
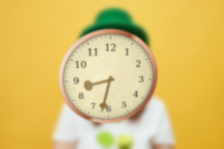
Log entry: {"hour": 8, "minute": 32}
